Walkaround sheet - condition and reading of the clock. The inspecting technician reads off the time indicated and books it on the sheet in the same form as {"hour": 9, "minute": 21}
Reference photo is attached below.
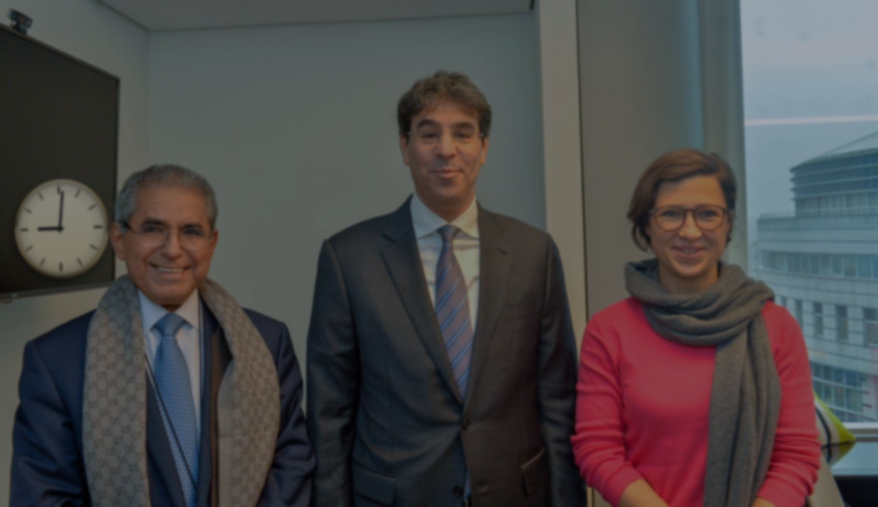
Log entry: {"hour": 9, "minute": 1}
